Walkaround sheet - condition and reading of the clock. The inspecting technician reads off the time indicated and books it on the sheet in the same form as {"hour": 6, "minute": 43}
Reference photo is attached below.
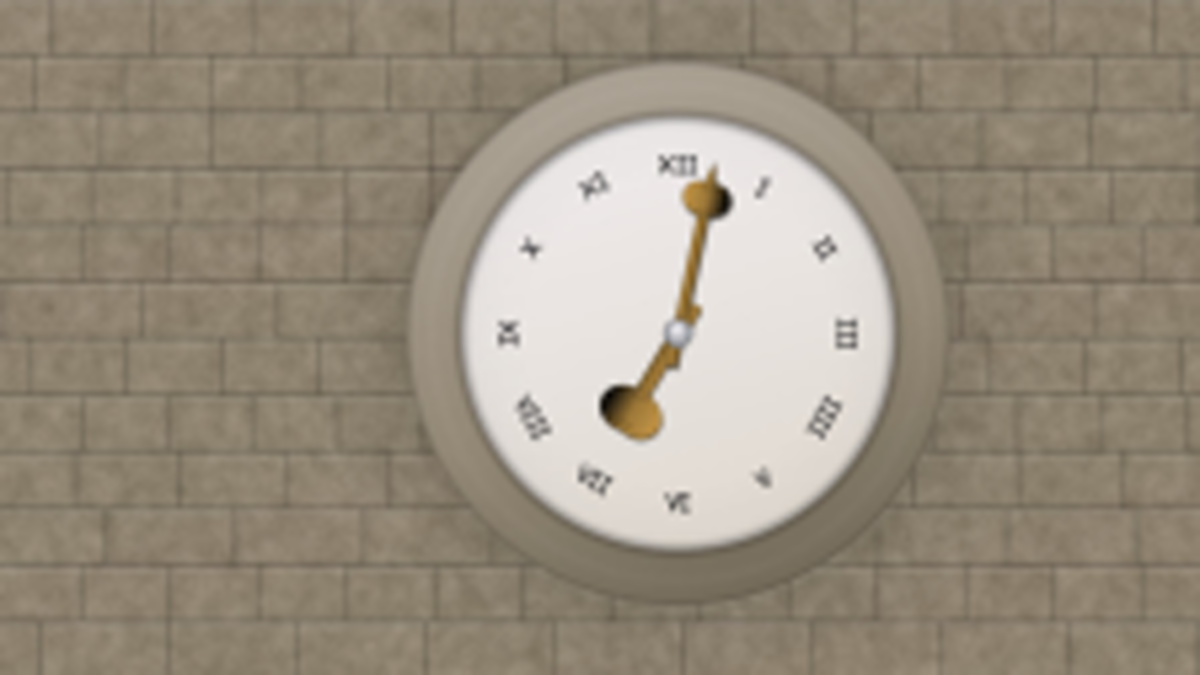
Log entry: {"hour": 7, "minute": 2}
